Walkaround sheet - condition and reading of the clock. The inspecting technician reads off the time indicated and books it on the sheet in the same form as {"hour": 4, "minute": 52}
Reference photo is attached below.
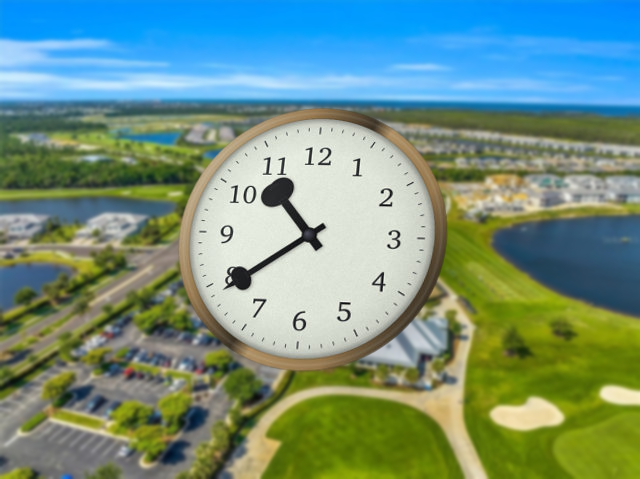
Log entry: {"hour": 10, "minute": 39}
